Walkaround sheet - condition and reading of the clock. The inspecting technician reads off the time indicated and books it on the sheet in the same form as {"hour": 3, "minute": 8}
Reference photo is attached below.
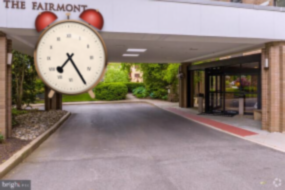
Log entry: {"hour": 7, "minute": 25}
